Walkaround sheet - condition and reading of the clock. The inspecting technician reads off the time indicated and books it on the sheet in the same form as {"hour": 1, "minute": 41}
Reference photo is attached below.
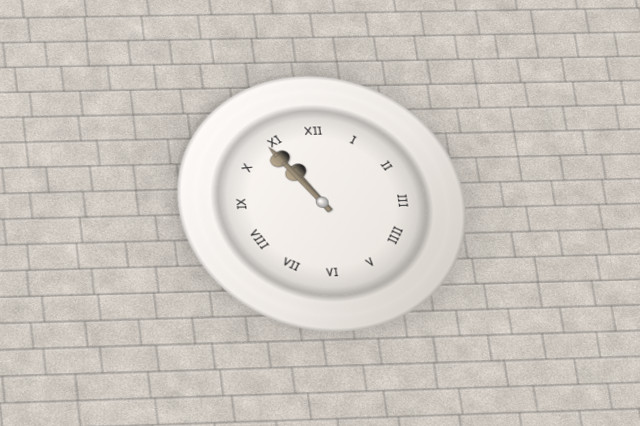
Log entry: {"hour": 10, "minute": 54}
